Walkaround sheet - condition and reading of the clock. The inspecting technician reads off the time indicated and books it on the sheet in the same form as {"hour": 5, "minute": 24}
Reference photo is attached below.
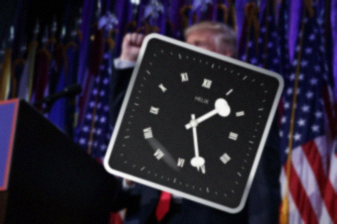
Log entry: {"hour": 1, "minute": 26}
